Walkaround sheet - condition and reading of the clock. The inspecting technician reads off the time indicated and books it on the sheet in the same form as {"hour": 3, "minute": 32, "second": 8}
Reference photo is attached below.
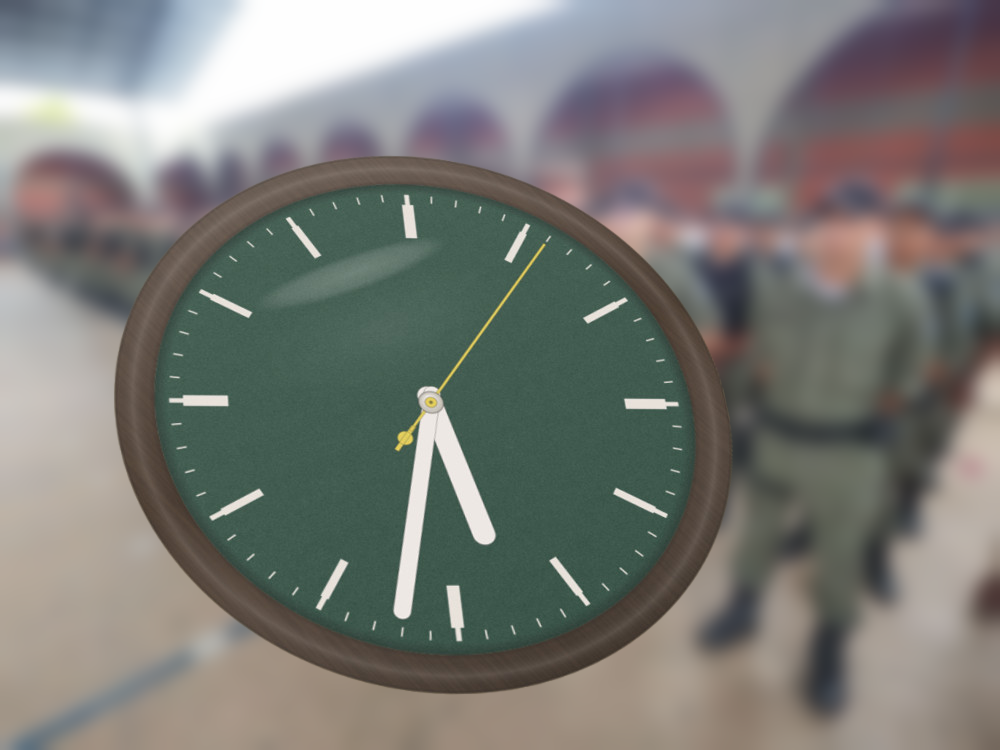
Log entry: {"hour": 5, "minute": 32, "second": 6}
